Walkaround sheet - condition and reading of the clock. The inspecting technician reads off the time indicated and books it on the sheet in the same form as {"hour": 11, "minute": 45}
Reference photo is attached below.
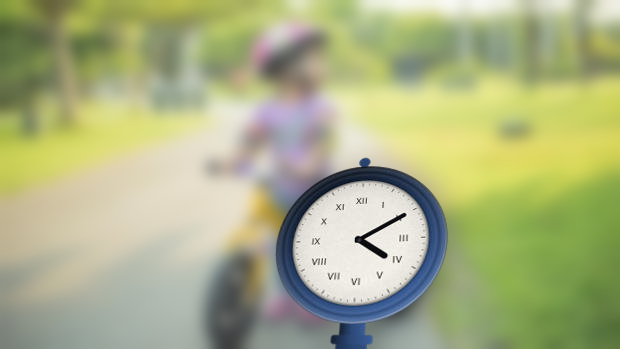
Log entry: {"hour": 4, "minute": 10}
